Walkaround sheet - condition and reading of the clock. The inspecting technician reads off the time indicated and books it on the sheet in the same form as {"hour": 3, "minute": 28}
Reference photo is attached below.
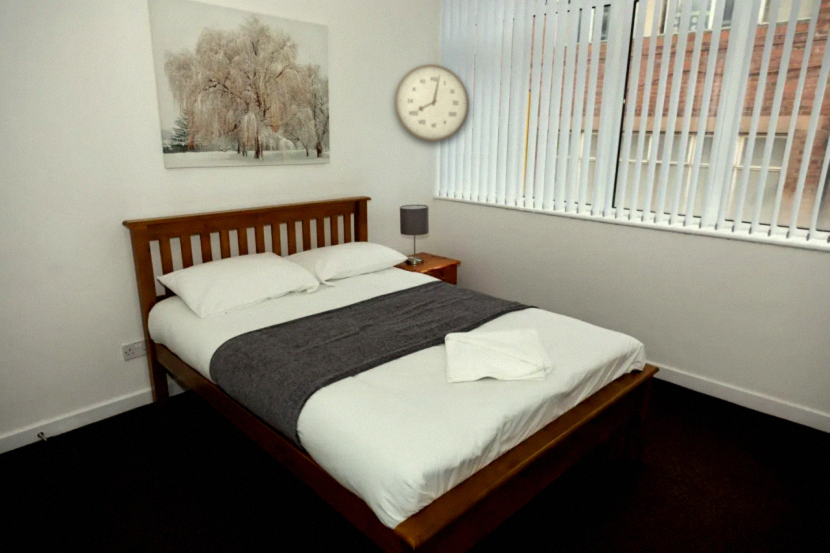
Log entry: {"hour": 8, "minute": 2}
